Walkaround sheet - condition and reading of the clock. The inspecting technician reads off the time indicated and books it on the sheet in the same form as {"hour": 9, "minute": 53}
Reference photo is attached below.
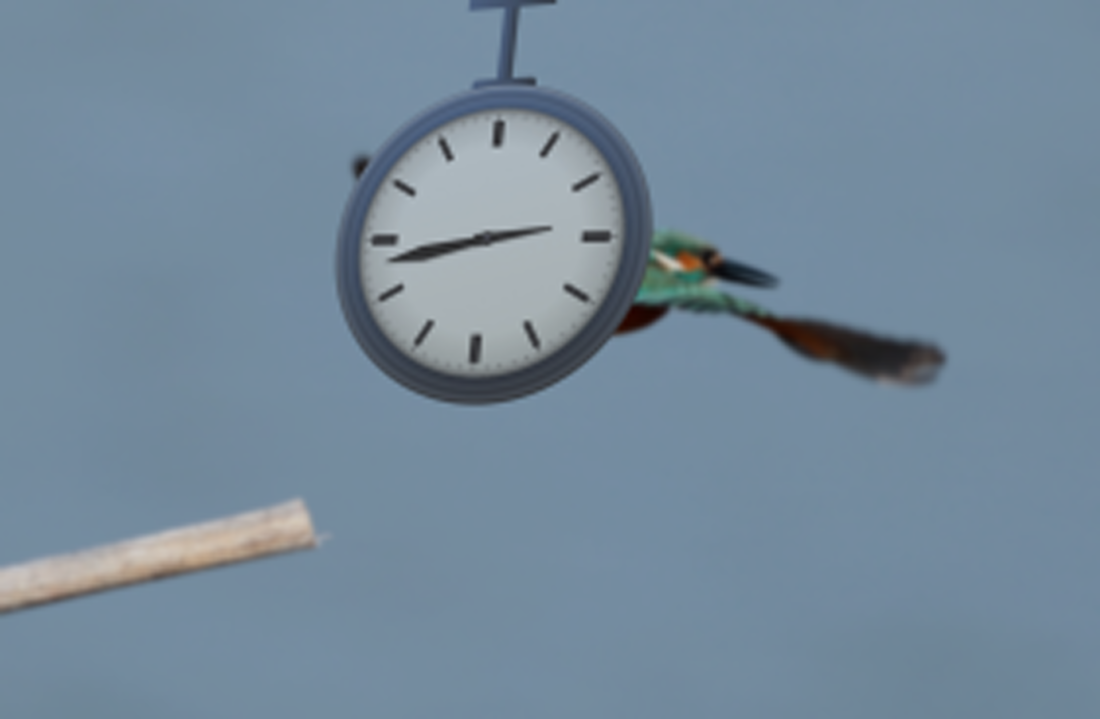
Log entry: {"hour": 2, "minute": 43}
